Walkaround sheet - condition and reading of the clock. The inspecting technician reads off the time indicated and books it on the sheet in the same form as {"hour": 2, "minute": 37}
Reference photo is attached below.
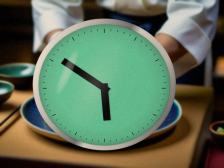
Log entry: {"hour": 5, "minute": 51}
